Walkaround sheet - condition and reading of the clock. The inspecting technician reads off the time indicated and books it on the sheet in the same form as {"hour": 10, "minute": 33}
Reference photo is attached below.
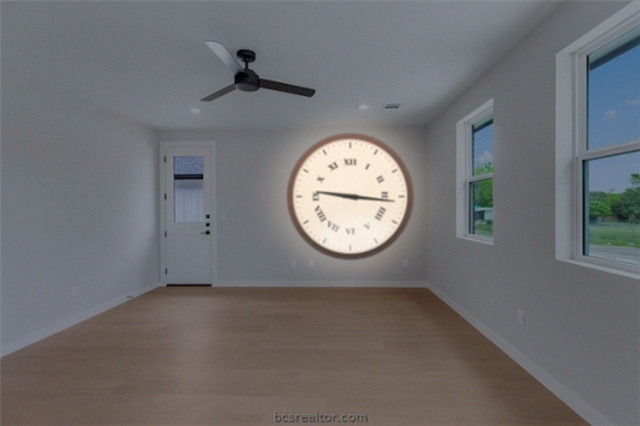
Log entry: {"hour": 9, "minute": 16}
